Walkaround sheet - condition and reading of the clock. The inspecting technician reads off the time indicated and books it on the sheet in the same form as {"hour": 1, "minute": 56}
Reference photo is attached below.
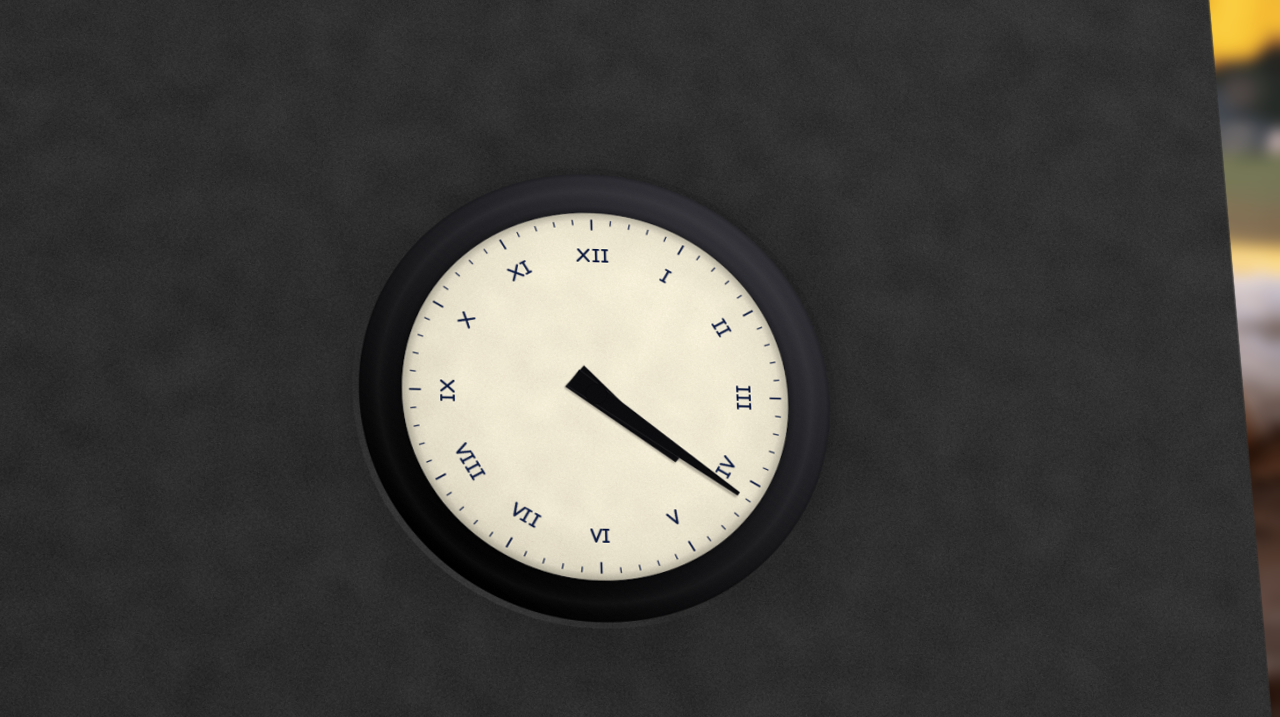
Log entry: {"hour": 4, "minute": 21}
